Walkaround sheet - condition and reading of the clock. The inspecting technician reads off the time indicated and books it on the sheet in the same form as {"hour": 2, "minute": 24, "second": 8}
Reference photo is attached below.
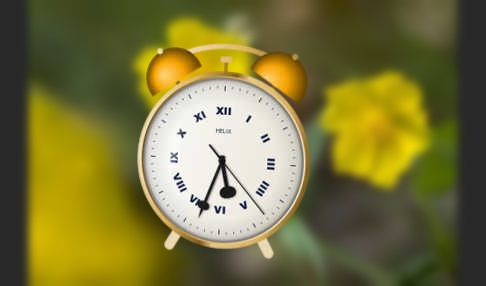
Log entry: {"hour": 5, "minute": 33, "second": 23}
